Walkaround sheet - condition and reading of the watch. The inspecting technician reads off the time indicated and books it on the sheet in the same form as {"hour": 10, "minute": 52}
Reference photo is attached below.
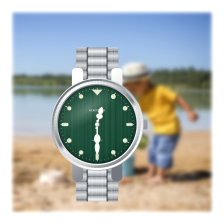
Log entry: {"hour": 12, "minute": 30}
